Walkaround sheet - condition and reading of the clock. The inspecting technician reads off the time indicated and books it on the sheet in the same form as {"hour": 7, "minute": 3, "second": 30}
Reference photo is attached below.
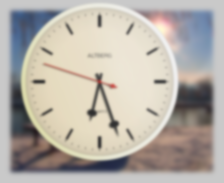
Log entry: {"hour": 6, "minute": 26, "second": 48}
